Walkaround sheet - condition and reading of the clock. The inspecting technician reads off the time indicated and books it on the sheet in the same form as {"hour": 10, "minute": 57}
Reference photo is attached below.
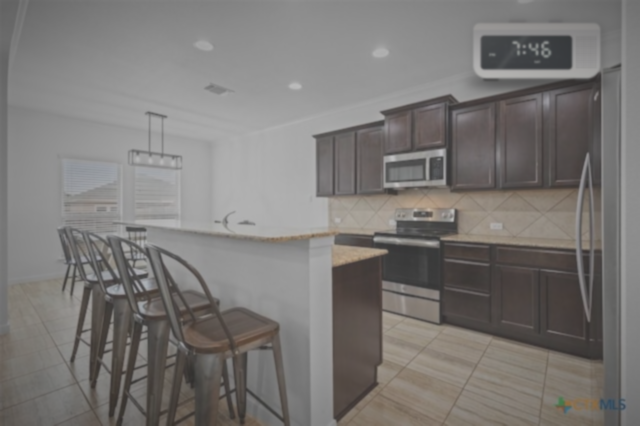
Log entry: {"hour": 7, "minute": 46}
